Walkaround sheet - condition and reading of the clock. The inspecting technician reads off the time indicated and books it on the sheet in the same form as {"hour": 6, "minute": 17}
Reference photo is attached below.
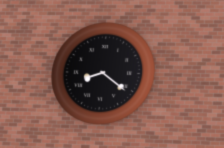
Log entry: {"hour": 8, "minute": 21}
